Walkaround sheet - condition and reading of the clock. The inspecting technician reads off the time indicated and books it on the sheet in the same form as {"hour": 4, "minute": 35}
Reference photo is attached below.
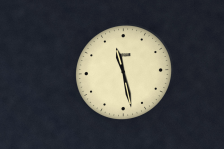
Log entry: {"hour": 11, "minute": 28}
